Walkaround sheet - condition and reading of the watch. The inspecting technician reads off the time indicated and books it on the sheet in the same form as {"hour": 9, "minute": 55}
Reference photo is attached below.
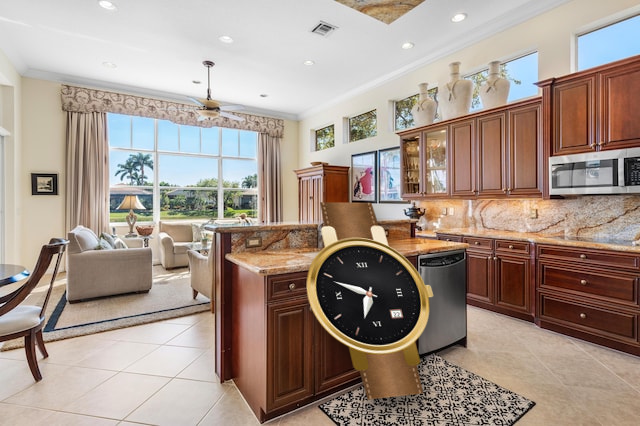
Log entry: {"hour": 6, "minute": 49}
